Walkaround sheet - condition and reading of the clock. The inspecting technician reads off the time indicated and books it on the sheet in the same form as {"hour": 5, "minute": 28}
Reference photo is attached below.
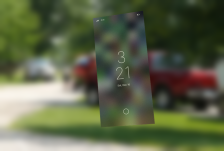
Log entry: {"hour": 3, "minute": 21}
